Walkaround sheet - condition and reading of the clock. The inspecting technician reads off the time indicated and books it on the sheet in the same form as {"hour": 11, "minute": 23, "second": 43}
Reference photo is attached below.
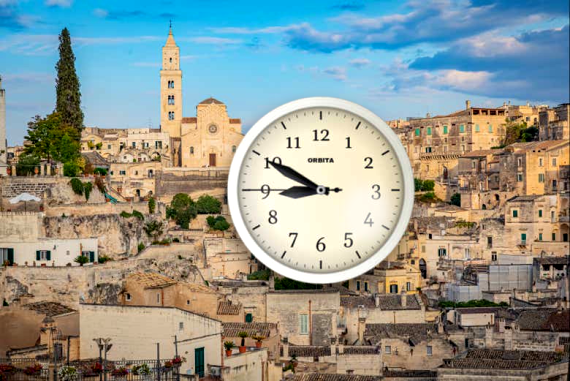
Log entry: {"hour": 8, "minute": 49, "second": 45}
